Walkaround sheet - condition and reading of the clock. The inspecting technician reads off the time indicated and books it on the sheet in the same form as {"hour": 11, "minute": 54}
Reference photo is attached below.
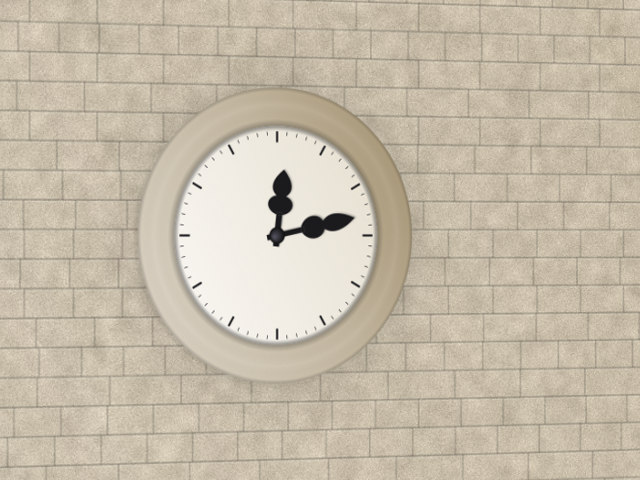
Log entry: {"hour": 12, "minute": 13}
